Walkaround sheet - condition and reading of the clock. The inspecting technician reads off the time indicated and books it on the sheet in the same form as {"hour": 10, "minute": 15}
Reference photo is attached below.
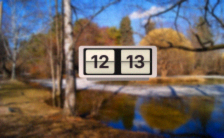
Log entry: {"hour": 12, "minute": 13}
